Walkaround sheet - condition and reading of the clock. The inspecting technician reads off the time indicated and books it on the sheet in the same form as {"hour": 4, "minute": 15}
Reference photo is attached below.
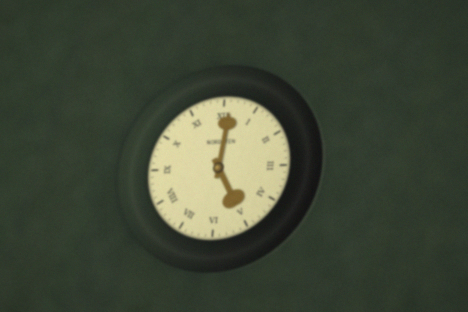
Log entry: {"hour": 5, "minute": 1}
